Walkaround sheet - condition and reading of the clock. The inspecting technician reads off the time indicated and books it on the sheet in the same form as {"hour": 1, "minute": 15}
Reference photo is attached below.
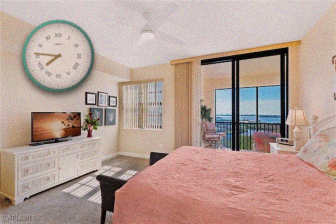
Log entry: {"hour": 7, "minute": 46}
